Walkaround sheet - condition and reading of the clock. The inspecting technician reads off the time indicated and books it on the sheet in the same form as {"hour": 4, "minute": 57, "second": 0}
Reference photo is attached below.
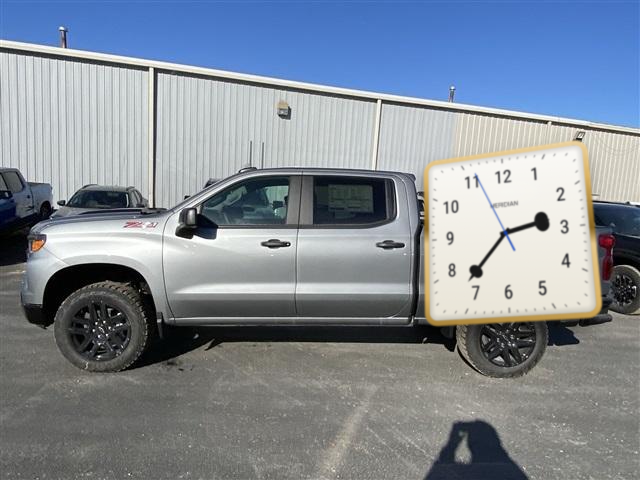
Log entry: {"hour": 2, "minute": 36, "second": 56}
